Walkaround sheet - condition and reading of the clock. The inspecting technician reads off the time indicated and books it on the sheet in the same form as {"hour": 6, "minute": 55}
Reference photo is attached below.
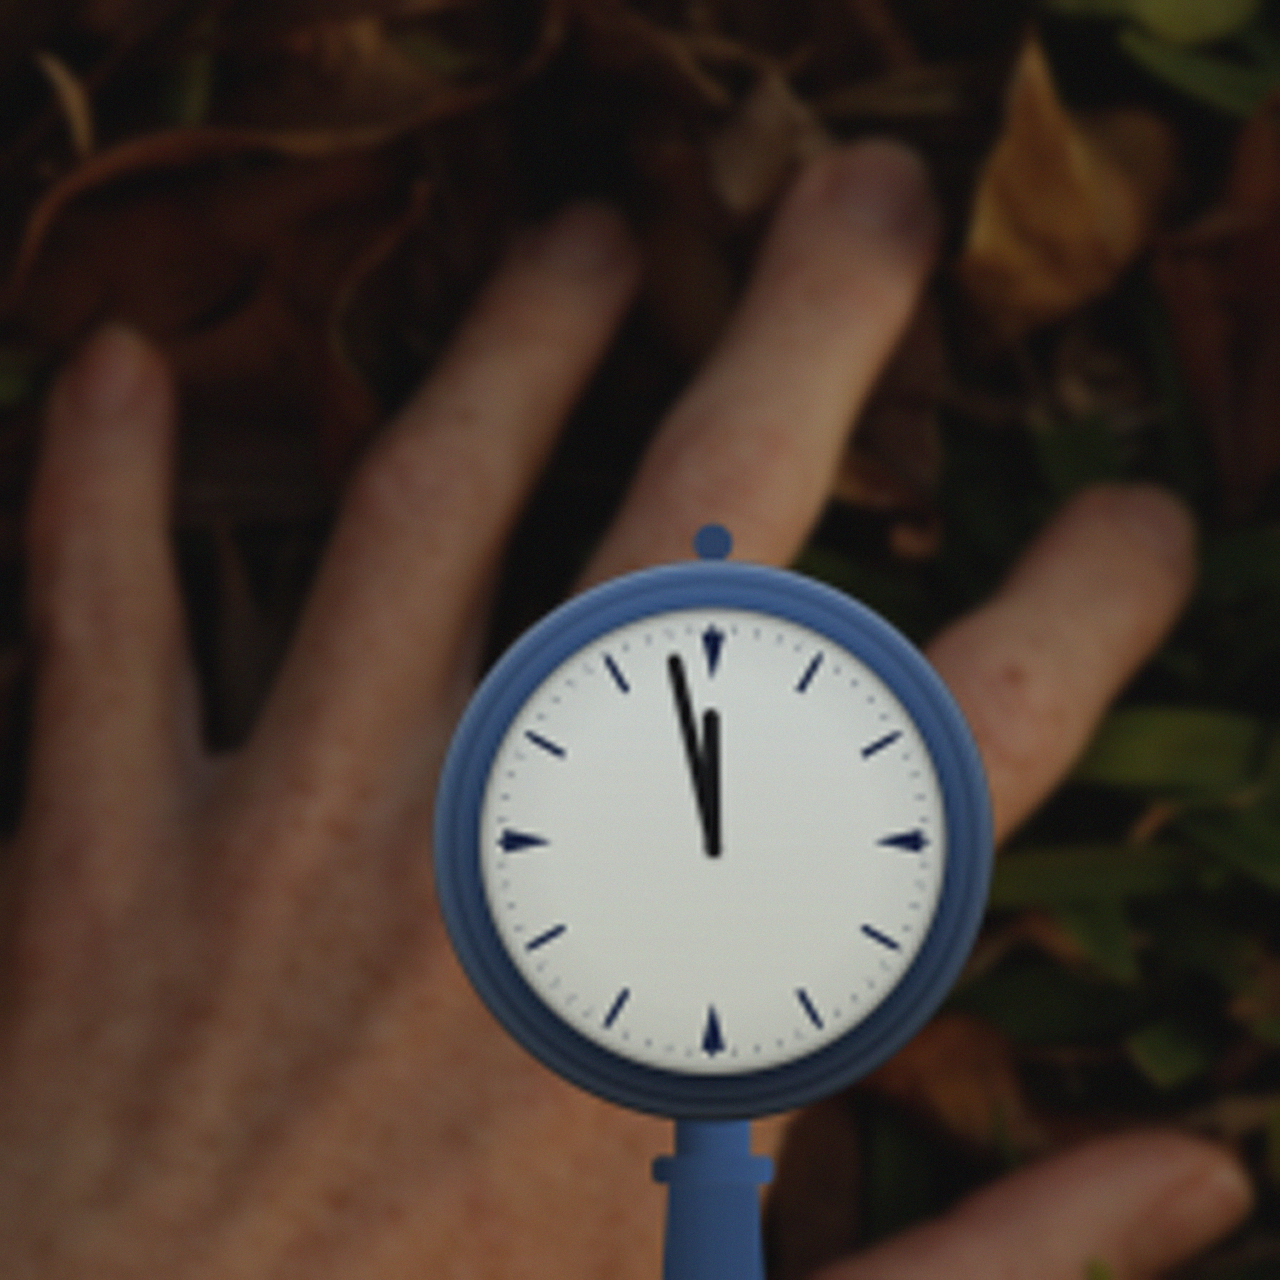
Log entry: {"hour": 11, "minute": 58}
